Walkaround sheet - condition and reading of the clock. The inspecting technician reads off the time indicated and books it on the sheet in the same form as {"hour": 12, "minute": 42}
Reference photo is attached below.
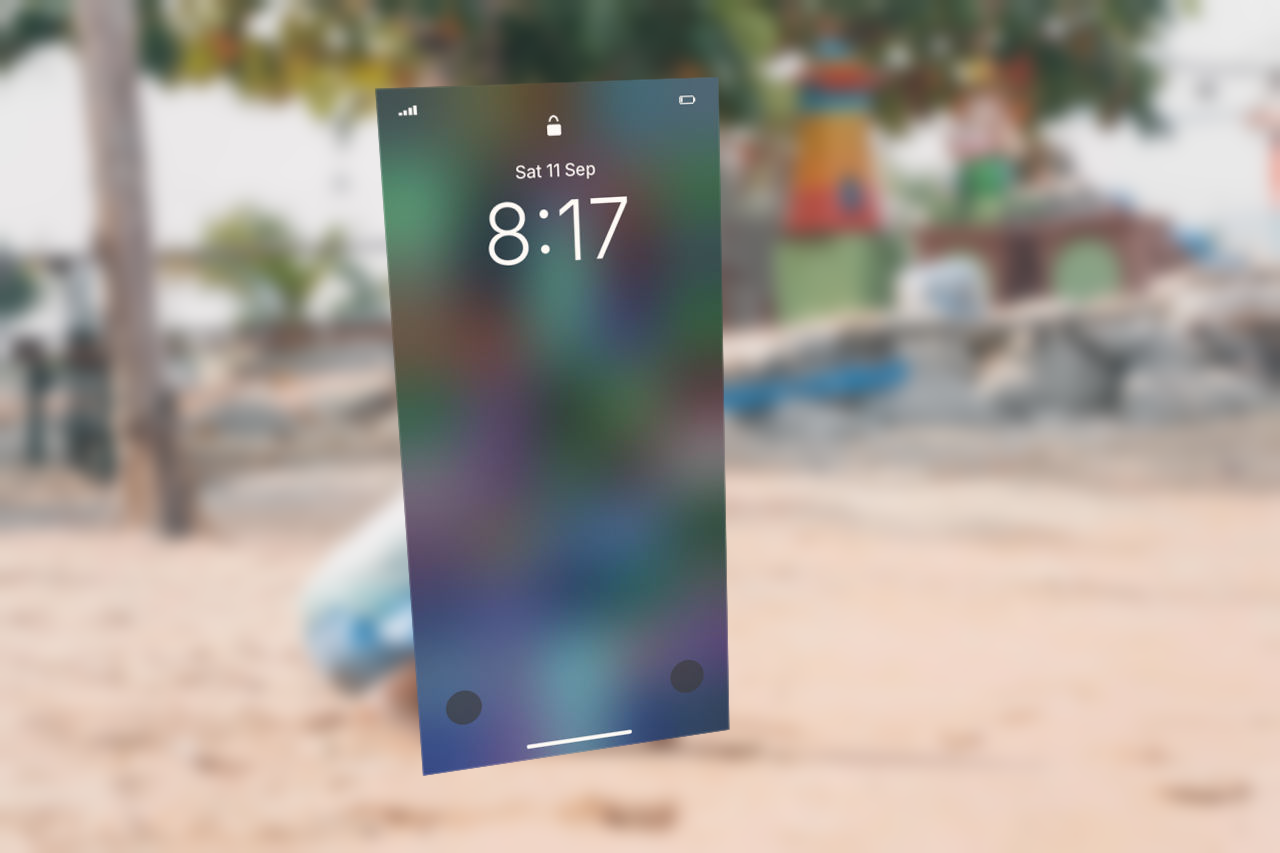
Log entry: {"hour": 8, "minute": 17}
